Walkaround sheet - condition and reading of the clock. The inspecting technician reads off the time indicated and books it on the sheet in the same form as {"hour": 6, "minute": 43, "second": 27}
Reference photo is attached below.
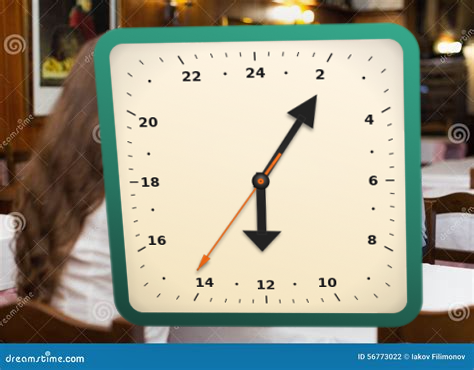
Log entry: {"hour": 12, "minute": 5, "second": 36}
